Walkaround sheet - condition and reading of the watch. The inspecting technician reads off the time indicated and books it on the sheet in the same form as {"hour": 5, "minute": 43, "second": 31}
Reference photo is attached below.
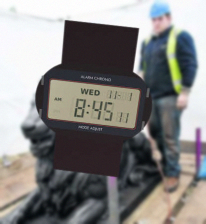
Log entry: {"hour": 8, "minute": 45, "second": 11}
